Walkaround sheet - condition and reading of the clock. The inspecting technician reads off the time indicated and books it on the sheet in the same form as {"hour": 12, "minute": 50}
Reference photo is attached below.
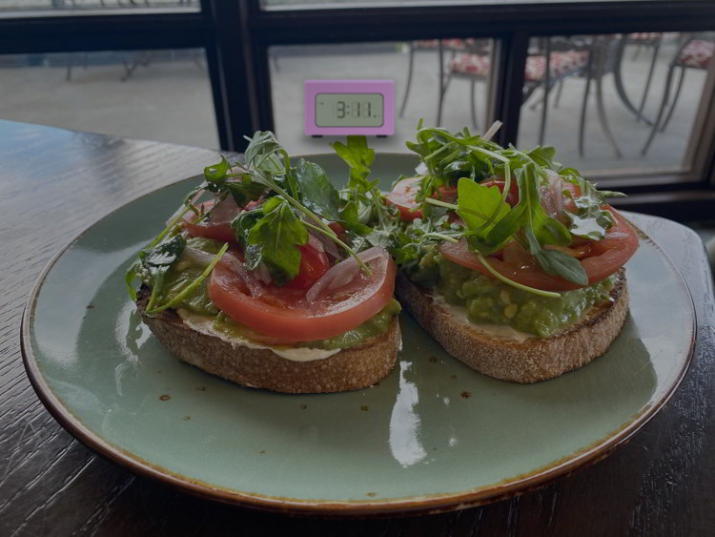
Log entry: {"hour": 3, "minute": 11}
